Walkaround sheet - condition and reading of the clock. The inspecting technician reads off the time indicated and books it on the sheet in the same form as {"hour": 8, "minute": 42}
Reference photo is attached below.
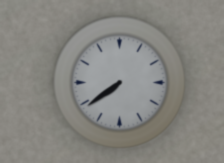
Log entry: {"hour": 7, "minute": 39}
